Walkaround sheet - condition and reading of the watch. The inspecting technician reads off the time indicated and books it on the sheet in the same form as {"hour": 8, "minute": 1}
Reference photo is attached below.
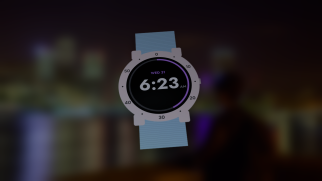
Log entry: {"hour": 6, "minute": 23}
